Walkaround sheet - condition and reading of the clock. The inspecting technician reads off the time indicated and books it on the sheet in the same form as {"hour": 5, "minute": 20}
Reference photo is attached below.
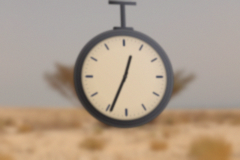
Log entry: {"hour": 12, "minute": 34}
